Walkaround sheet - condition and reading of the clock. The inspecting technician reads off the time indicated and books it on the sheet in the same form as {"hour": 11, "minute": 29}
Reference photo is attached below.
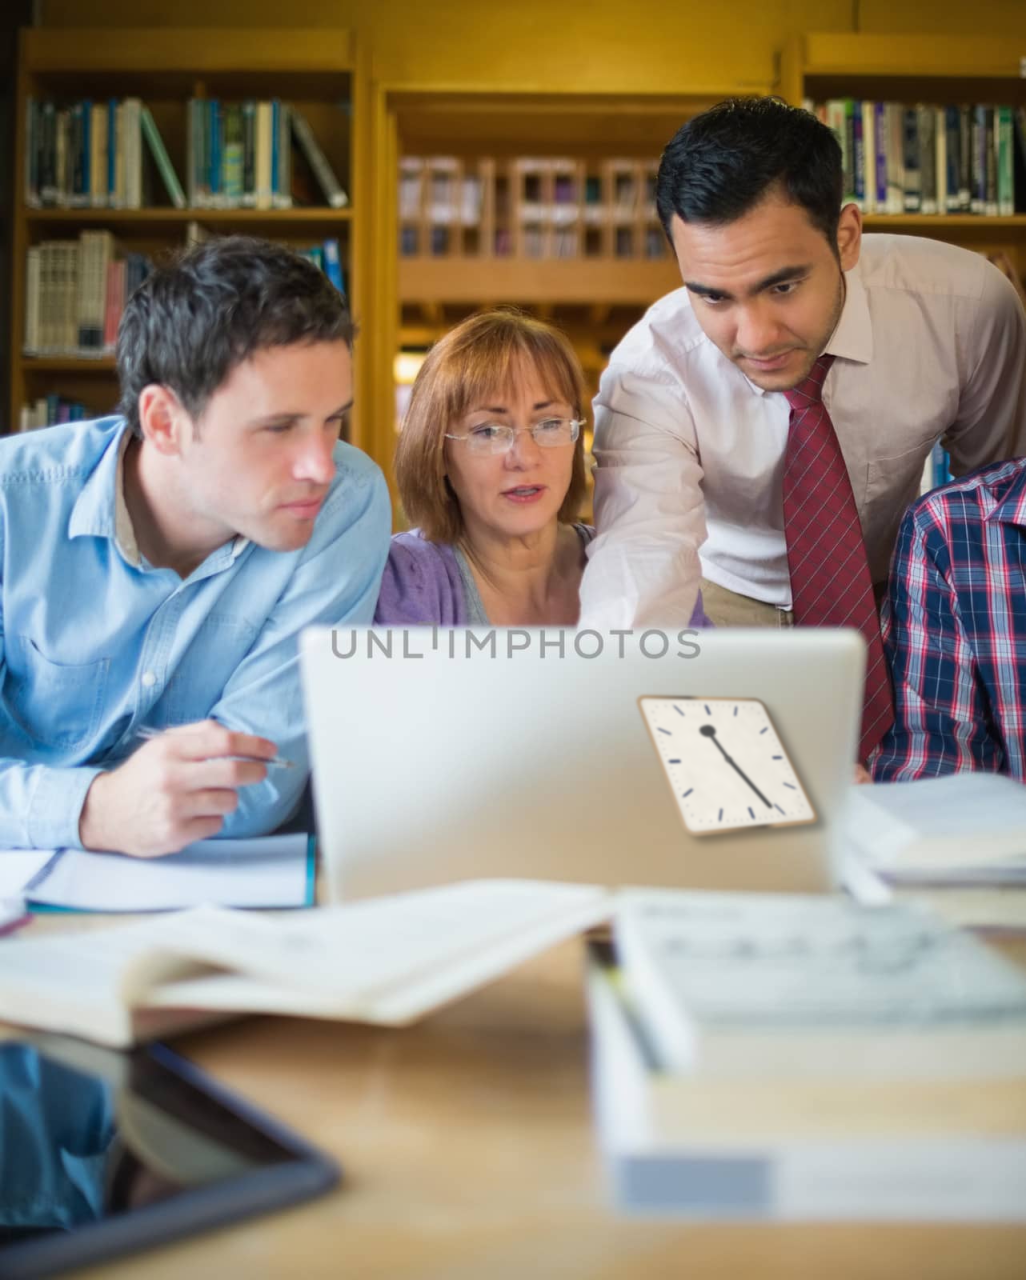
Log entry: {"hour": 11, "minute": 26}
